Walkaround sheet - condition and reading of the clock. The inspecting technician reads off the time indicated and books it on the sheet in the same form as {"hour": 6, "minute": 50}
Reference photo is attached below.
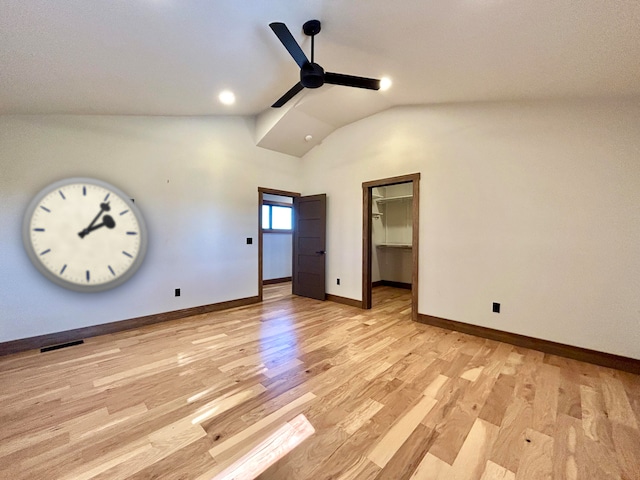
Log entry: {"hour": 2, "minute": 6}
